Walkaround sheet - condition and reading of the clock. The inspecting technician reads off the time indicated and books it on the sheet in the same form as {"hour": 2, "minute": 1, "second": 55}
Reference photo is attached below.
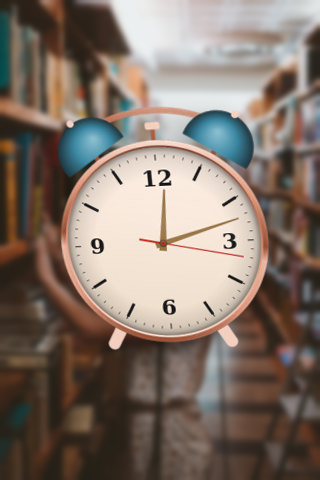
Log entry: {"hour": 12, "minute": 12, "second": 17}
